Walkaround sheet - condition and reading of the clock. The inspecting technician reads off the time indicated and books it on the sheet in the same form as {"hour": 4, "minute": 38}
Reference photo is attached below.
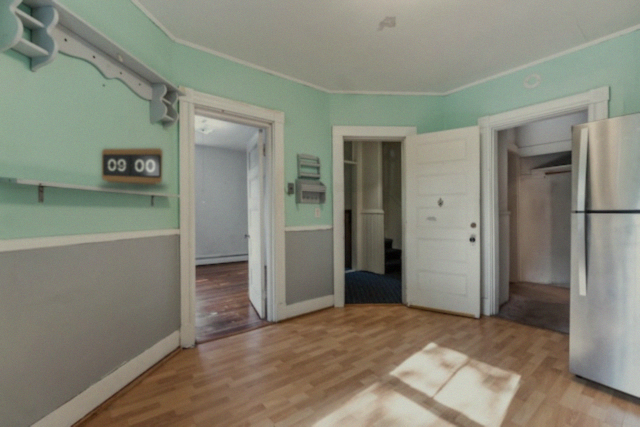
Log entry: {"hour": 9, "minute": 0}
